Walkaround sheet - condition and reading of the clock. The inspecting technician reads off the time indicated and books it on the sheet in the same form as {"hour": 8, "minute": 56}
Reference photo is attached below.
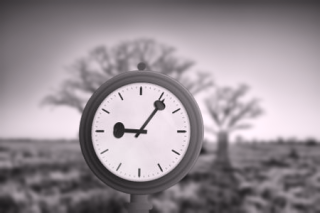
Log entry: {"hour": 9, "minute": 6}
